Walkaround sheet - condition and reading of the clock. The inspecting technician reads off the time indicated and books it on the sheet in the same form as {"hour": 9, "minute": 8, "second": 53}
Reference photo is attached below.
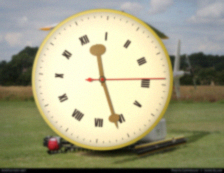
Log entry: {"hour": 12, "minute": 31, "second": 19}
